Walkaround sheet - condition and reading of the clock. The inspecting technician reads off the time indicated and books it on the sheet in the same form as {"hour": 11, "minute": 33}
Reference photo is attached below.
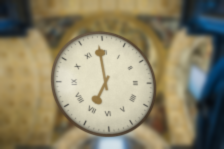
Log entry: {"hour": 6, "minute": 59}
